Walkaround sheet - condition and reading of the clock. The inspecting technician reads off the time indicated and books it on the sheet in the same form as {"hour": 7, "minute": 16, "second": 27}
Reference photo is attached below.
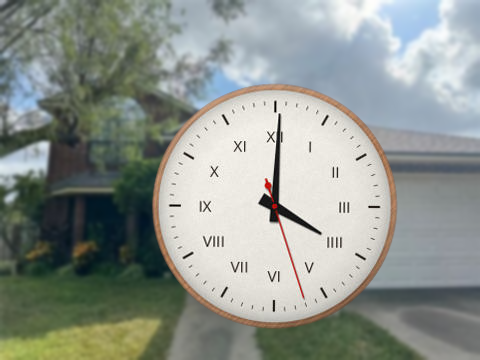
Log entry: {"hour": 4, "minute": 0, "second": 27}
